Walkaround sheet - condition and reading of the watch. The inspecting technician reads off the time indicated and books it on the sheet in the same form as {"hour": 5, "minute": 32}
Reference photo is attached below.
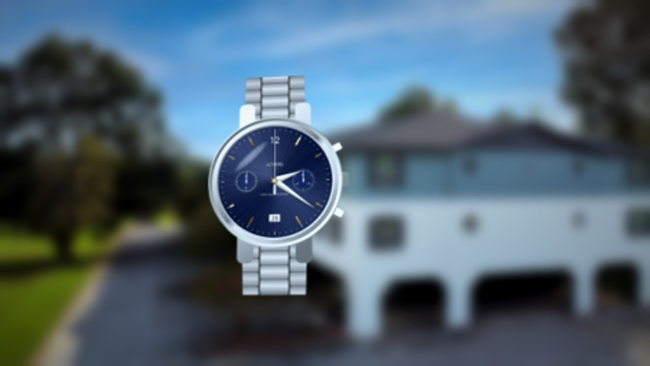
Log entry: {"hour": 2, "minute": 21}
